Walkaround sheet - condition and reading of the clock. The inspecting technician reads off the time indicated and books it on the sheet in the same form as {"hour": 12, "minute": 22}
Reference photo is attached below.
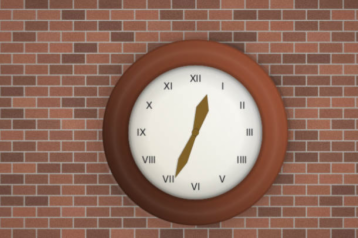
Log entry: {"hour": 12, "minute": 34}
